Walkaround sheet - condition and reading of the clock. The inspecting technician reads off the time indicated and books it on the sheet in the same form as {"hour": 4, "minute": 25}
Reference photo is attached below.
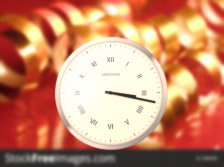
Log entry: {"hour": 3, "minute": 17}
